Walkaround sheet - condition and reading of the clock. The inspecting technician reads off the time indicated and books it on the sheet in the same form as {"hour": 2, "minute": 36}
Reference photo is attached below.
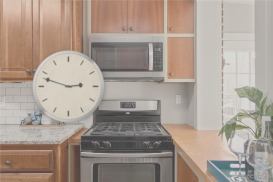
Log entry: {"hour": 2, "minute": 48}
